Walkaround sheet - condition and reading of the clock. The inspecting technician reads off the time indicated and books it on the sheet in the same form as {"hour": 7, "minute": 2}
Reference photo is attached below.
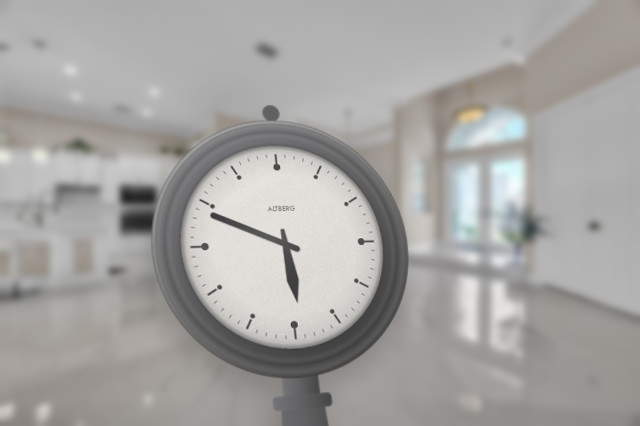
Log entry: {"hour": 5, "minute": 49}
